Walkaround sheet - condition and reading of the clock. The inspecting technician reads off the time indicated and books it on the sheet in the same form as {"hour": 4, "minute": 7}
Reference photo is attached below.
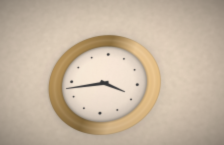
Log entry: {"hour": 3, "minute": 43}
